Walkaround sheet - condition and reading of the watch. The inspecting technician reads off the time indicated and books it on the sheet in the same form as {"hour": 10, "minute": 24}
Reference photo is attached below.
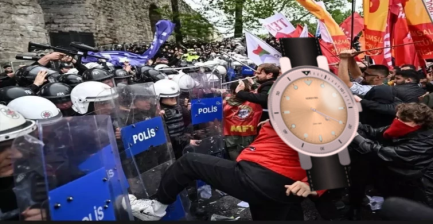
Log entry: {"hour": 4, "minute": 20}
